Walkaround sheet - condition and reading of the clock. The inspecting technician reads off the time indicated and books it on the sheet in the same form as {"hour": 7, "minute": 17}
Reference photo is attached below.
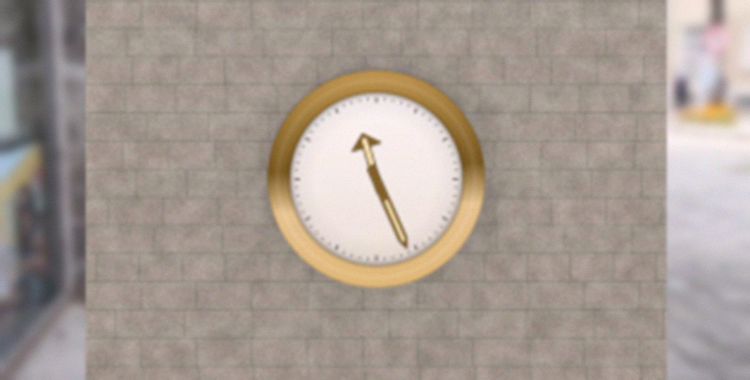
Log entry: {"hour": 11, "minute": 26}
